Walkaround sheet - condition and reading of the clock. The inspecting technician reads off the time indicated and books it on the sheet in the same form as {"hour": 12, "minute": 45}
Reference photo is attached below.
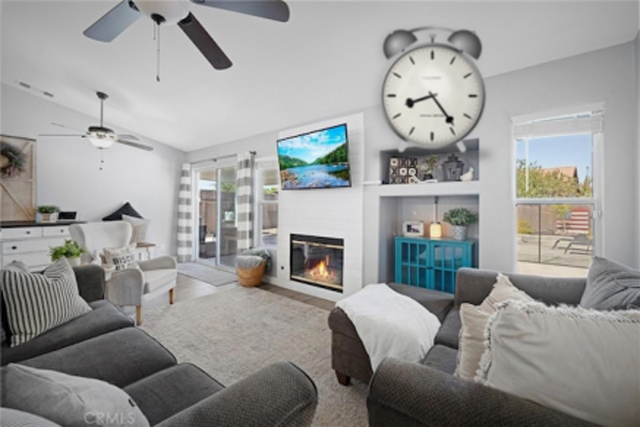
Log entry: {"hour": 8, "minute": 24}
